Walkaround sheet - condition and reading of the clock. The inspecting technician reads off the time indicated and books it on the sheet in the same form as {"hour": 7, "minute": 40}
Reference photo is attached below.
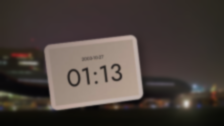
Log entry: {"hour": 1, "minute": 13}
